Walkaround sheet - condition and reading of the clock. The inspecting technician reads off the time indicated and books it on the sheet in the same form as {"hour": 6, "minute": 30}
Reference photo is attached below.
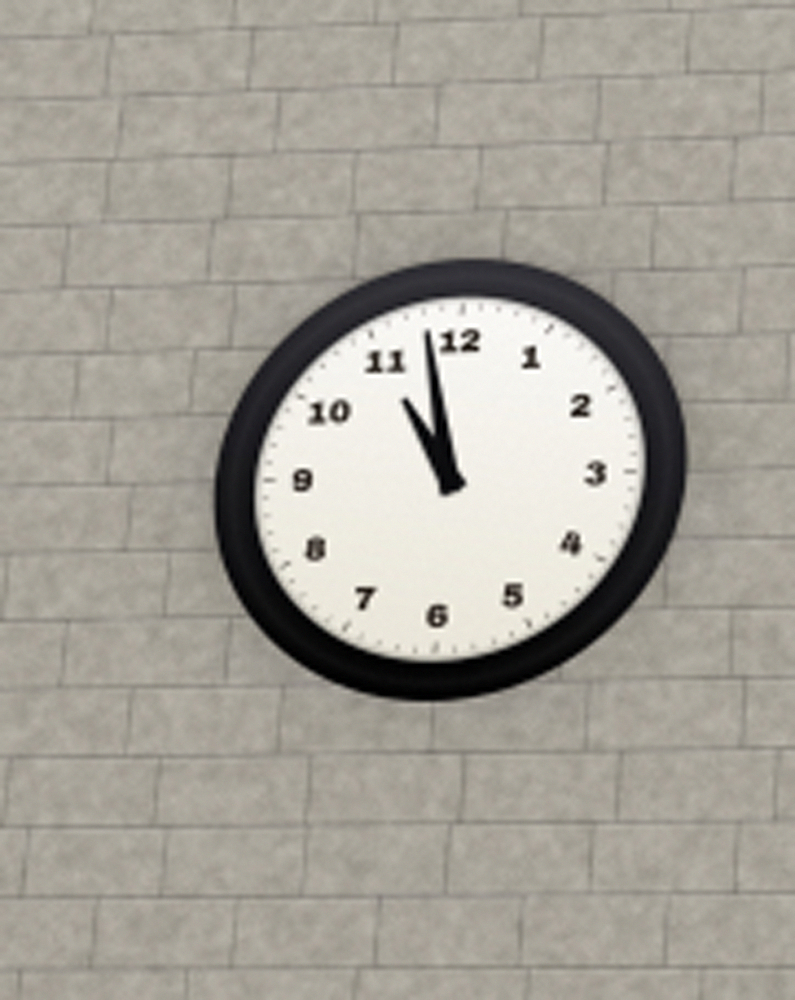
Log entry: {"hour": 10, "minute": 58}
